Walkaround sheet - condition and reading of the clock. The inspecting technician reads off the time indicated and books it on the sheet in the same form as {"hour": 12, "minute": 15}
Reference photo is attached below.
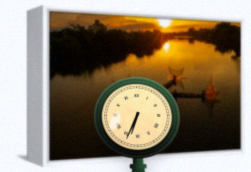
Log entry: {"hour": 6, "minute": 34}
